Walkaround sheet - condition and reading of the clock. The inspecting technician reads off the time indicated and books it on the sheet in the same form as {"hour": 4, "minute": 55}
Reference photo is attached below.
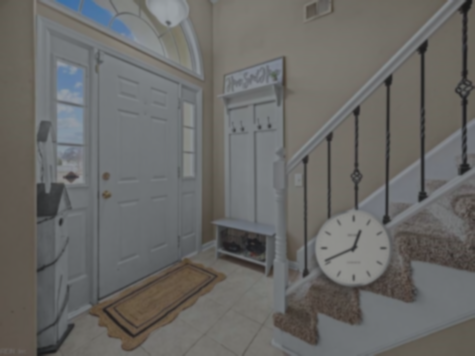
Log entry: {"hour": 12, "minute": 41}
